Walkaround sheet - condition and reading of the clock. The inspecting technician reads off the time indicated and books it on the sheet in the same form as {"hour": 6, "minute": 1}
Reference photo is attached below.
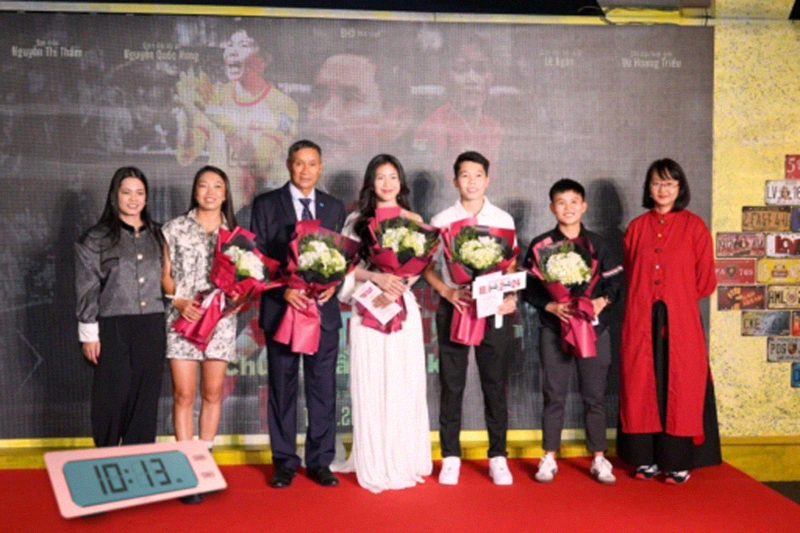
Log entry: {"hour": 10, "minute": 13}
